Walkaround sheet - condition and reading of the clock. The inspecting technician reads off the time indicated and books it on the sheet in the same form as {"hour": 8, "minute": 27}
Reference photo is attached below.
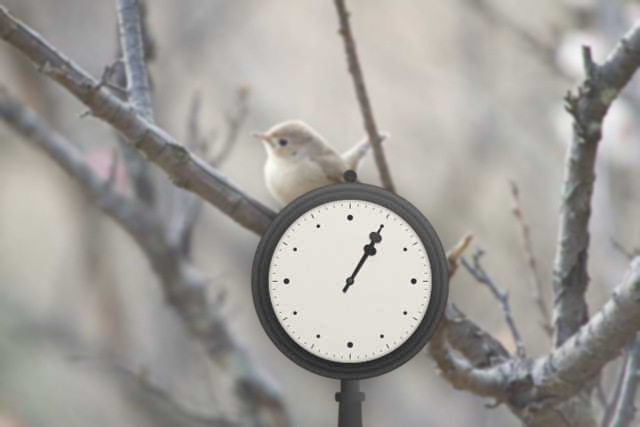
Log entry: {"hour": 1, "minute": 5}
